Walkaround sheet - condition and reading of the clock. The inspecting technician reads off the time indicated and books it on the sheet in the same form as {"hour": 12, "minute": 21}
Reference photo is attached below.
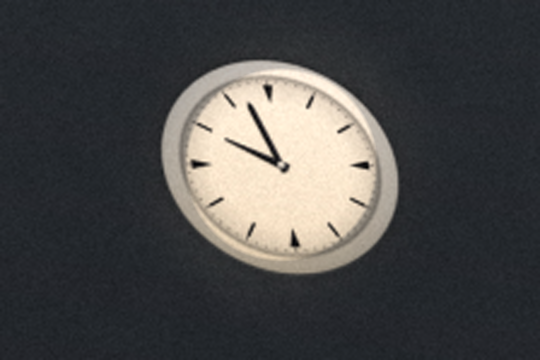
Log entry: {"hour": 9, "minute": 57}
